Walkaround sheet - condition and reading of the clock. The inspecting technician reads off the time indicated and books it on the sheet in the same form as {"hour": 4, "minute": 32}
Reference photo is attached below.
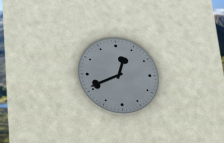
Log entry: {"hour": 12, "minute": 41}
